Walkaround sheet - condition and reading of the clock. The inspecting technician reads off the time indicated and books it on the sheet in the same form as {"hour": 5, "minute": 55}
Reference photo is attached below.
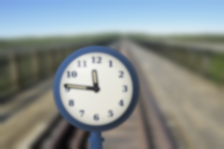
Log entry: {"hour": 11, "minute": 46}
